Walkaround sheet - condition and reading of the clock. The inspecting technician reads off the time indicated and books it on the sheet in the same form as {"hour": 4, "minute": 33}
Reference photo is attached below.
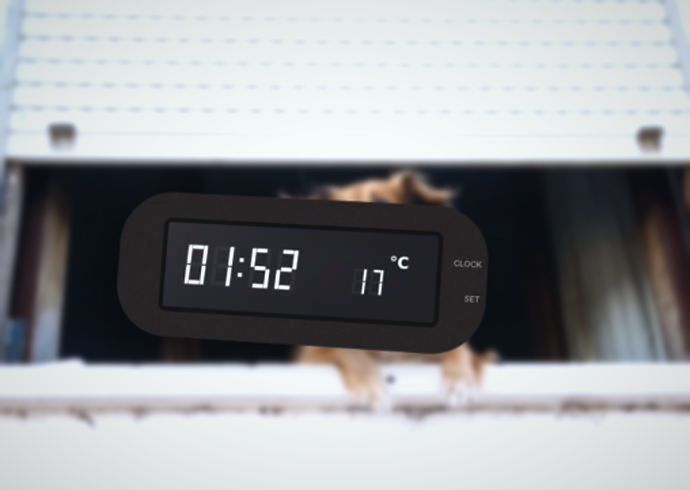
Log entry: {"hour": 1, "minute": 52}
